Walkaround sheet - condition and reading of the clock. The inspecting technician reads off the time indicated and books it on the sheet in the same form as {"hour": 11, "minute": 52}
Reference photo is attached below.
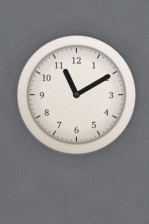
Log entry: {"hour": 11, "minute": 10}
